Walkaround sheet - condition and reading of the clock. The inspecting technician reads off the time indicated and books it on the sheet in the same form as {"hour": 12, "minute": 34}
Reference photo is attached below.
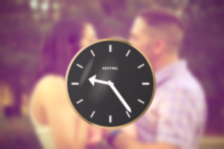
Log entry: {"hour": 9, "minute": 24}
